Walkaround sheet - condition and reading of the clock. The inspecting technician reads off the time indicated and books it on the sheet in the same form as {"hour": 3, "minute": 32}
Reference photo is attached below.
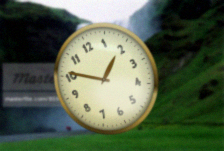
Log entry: {"hour": 1, "minute": 51}
